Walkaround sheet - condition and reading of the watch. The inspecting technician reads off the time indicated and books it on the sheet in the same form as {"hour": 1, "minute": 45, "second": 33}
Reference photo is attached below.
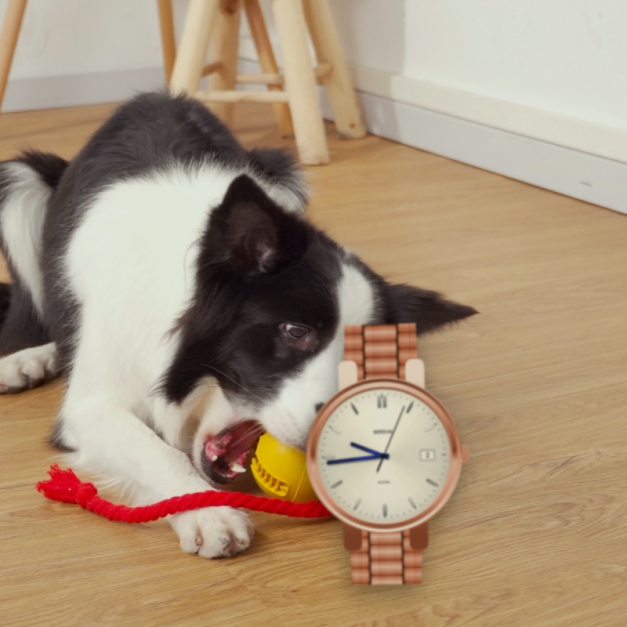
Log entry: {"hour": 9, "minute": 44, "second": 4}
